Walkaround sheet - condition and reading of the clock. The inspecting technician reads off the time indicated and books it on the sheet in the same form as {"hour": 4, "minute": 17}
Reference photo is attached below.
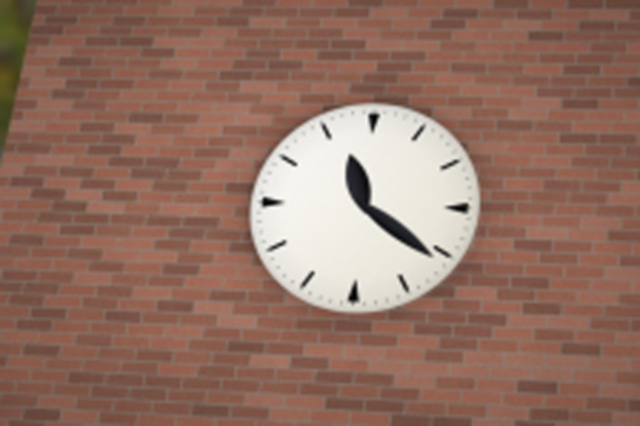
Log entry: {"hour": 11, "minute": 21}
